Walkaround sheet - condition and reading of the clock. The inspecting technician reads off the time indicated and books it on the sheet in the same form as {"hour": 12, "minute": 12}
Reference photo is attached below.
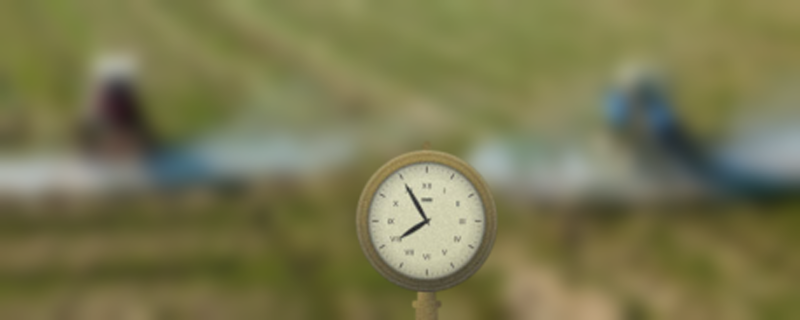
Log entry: {"hour": 7, "minute": 55}
